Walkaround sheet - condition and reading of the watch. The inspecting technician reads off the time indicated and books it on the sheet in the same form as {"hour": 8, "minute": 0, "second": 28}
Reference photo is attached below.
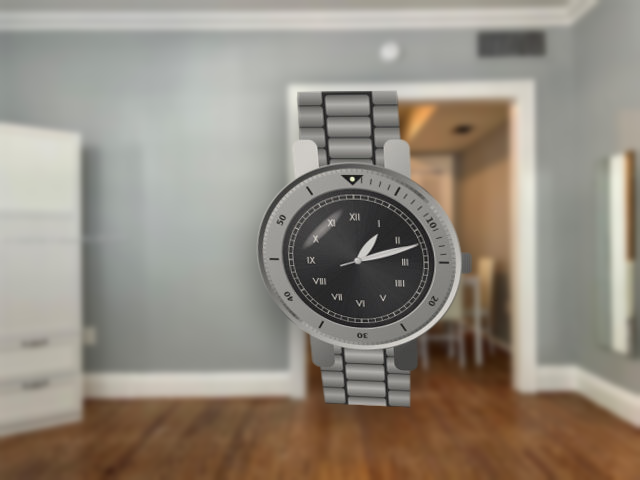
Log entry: {"hour": 1, "minute": 12, "second": 12}
